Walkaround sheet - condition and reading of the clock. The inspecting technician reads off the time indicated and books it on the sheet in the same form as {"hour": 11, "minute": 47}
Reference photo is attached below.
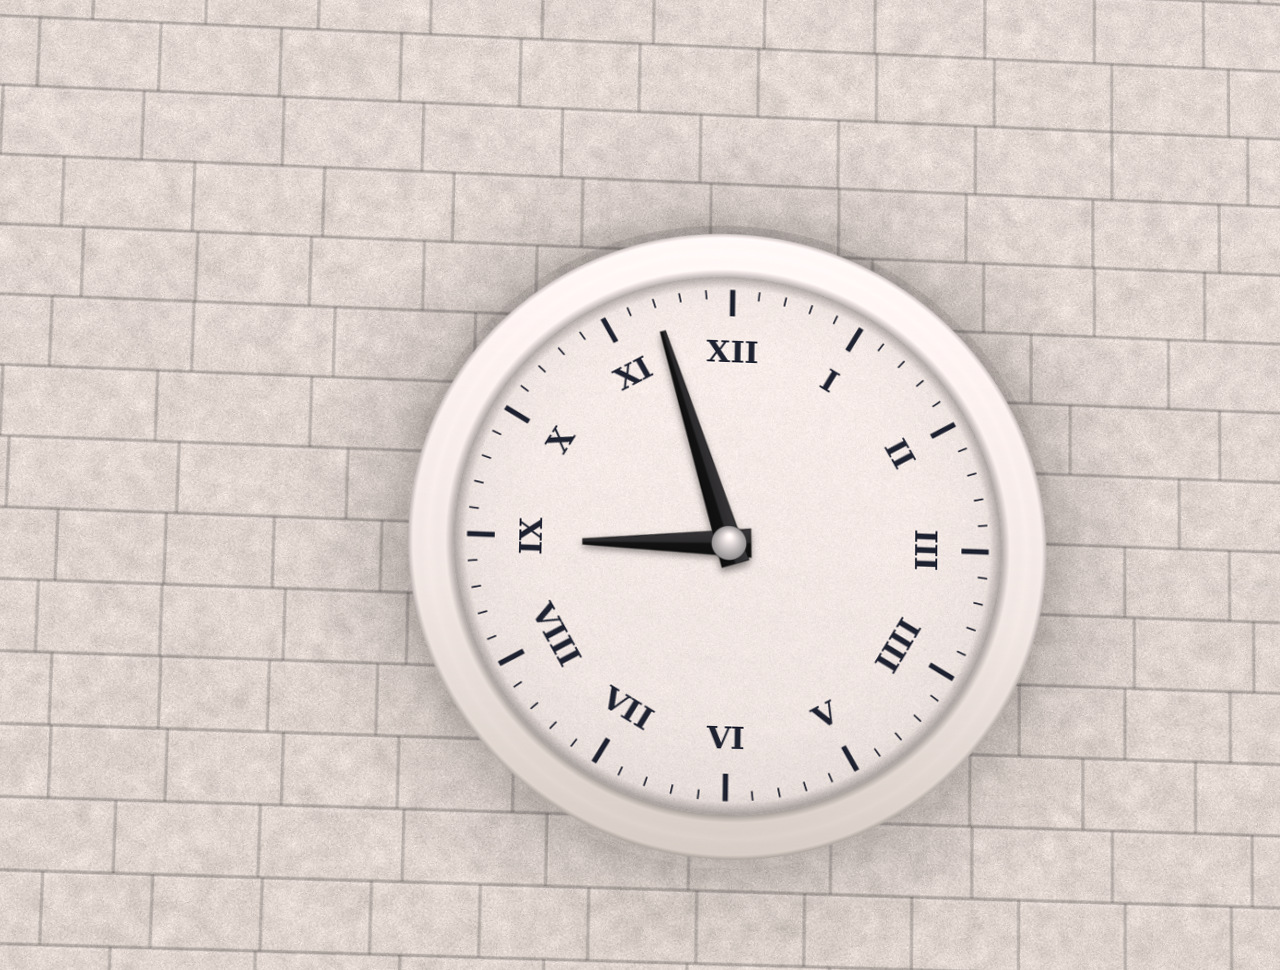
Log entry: {"hour": 8, "minute": 57}
